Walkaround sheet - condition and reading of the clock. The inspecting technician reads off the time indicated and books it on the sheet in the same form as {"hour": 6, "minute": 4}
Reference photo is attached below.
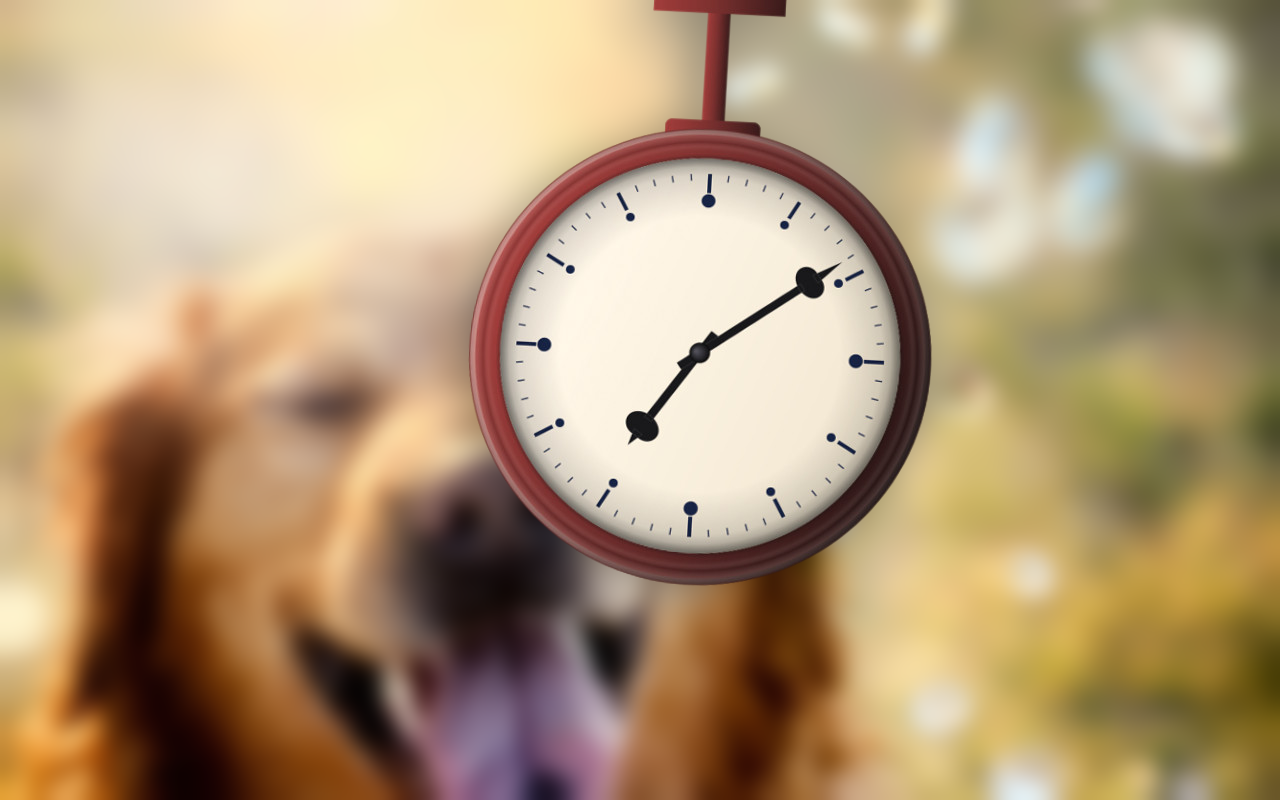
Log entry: {"hour": 7, "minute": 9}
